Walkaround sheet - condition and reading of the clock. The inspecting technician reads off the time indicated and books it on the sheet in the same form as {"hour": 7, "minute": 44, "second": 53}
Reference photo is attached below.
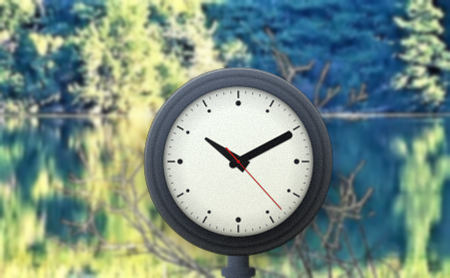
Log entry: {"hour": 10, "minute": 10, "second": 23}
